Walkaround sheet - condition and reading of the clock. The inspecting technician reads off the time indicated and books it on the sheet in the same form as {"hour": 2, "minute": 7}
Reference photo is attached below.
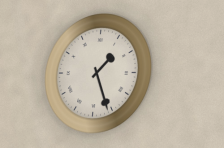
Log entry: {"hour": 1, "minute": 26}
